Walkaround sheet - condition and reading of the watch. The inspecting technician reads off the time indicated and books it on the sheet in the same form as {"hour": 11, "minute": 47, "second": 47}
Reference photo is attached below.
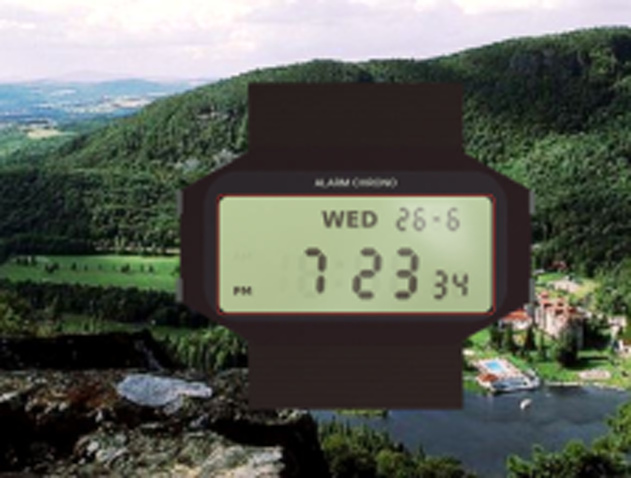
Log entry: {"hour": 7, "minute": 23, "second": 34}
